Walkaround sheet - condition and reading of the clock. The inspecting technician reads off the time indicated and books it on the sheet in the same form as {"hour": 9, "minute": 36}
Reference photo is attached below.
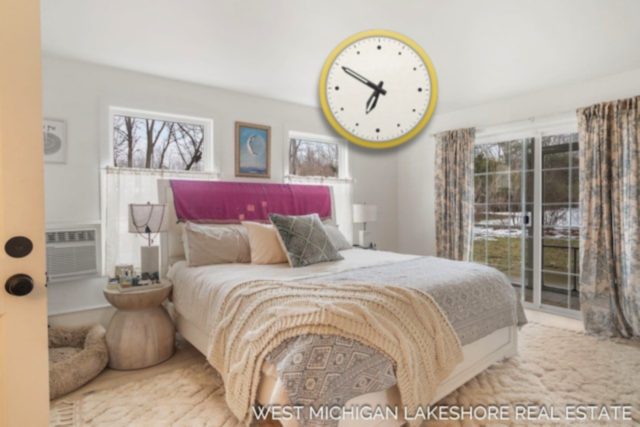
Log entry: {"hour": 6, "minute": 50}
